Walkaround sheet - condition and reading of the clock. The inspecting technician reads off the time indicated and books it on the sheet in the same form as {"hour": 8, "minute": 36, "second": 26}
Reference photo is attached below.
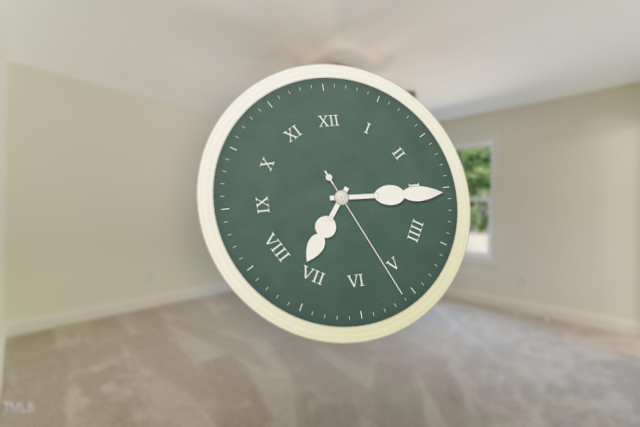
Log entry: {"hour": 7, "minute": 15, "second": 26}
